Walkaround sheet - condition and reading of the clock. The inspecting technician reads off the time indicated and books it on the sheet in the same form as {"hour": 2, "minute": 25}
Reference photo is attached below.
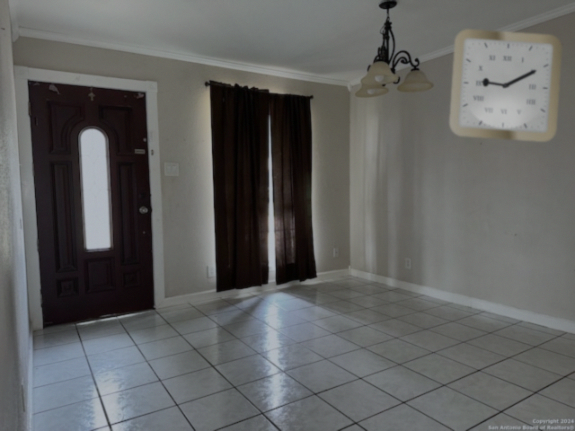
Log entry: {"hour": 9, "minute": 10}
